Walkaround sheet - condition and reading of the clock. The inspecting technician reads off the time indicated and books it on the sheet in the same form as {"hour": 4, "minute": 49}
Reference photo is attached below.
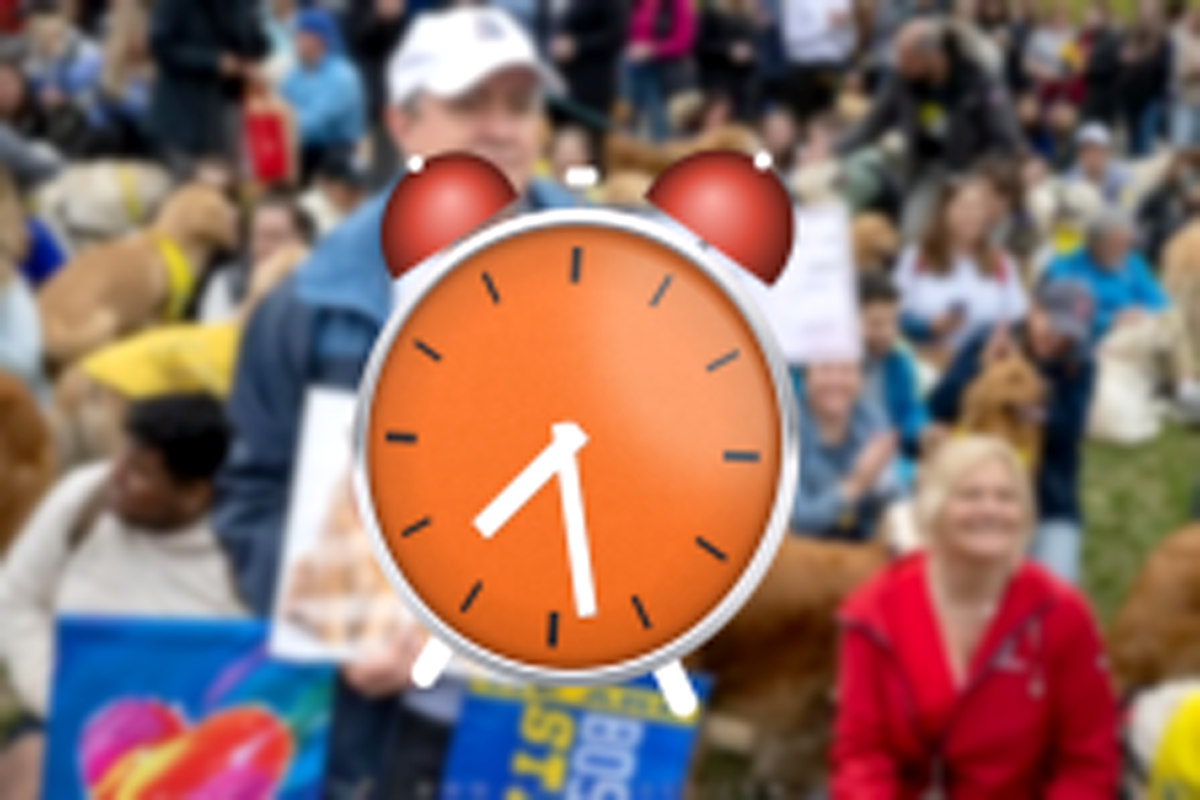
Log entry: {"hour": 7, "minute": 28}
